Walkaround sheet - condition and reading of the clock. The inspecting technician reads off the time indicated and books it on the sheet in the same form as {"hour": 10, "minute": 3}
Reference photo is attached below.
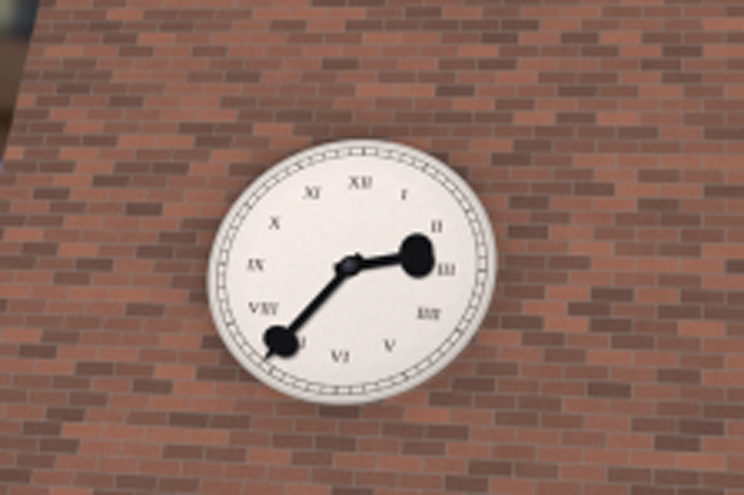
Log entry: {"hour": 2, "minute": 36}
